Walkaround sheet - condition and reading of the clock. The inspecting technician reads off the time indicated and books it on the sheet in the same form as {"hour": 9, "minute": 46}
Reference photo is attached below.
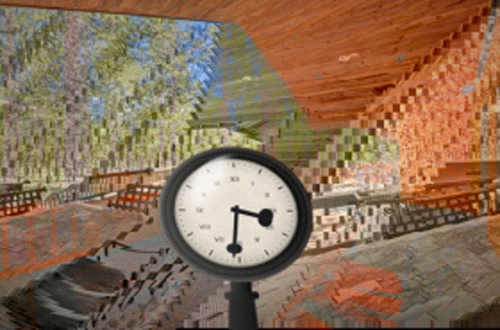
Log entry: {"hour": 3, "minute": 31}
